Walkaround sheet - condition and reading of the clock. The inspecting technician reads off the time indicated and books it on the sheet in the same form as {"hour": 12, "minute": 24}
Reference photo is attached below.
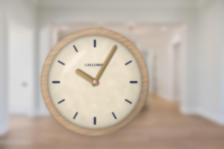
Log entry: {"hour": 10, "minute": 5}
